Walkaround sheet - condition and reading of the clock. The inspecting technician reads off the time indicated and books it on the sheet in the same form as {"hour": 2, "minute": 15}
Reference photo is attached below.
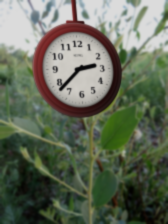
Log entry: {"hour": 2, "minute": 38}
